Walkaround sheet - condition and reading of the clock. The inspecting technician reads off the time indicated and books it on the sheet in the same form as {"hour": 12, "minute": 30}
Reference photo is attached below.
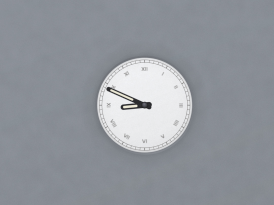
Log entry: {"hour": 8, "minute": 49}
